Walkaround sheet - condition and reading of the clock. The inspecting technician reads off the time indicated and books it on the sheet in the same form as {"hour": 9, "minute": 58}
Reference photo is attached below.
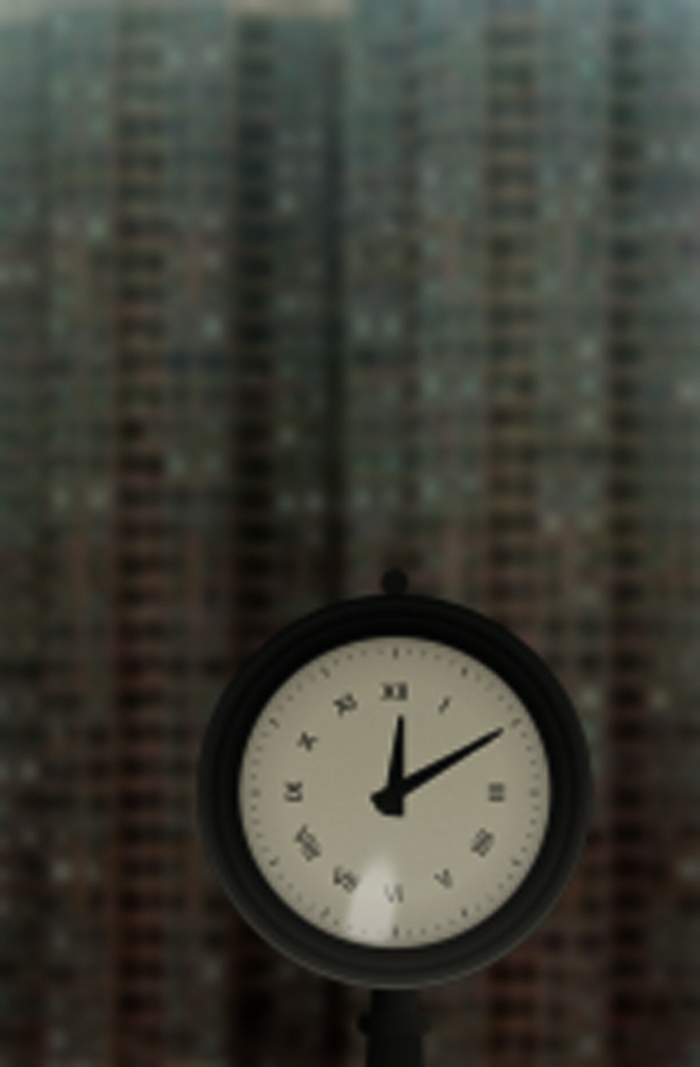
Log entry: {"hour": 12, "minute": 10}
